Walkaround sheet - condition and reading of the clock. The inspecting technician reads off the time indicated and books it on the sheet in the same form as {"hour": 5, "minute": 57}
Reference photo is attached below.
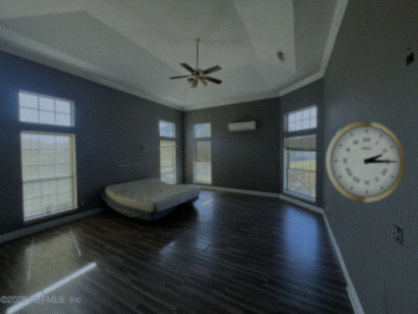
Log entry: {"hour": 2, "minute": 15}
